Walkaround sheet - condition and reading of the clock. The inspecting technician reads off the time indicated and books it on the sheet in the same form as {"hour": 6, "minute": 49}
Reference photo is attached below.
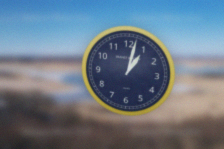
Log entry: {"hour": 1, "minute": 2}
